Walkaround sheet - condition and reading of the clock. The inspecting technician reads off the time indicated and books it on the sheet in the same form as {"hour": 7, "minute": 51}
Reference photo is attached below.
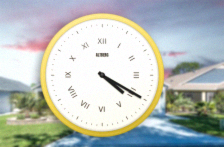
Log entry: {"hour": 4, "minute": 20}
